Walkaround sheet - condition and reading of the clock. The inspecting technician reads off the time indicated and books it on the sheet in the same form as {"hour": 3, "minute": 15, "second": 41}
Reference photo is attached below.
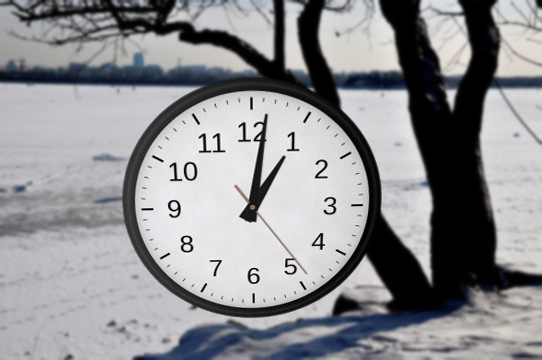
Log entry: {"hour": 1, "minute": 1, "second": 24}
